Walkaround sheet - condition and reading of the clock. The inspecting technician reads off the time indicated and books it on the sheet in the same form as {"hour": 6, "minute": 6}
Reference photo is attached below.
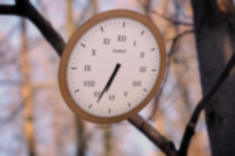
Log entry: {"hour": 6, "minute": 34}
